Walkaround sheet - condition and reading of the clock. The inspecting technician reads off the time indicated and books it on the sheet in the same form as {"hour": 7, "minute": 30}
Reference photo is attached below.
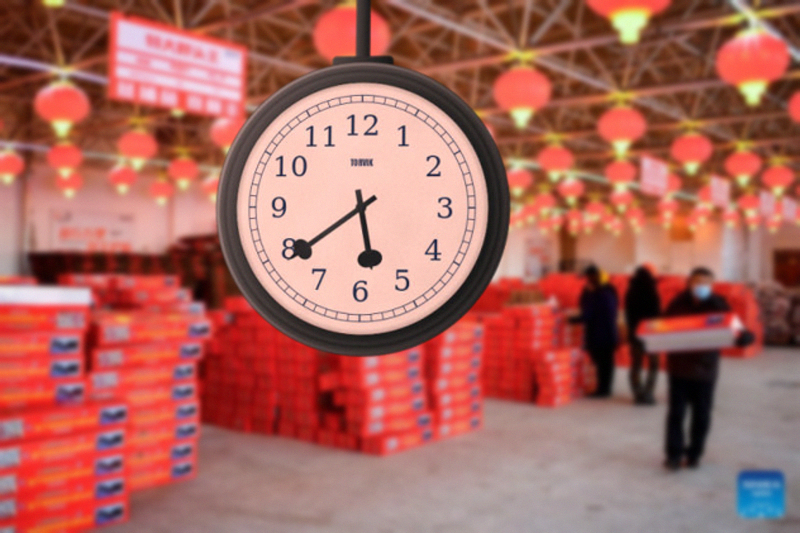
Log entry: {"hour": 5, "minute": 39}
